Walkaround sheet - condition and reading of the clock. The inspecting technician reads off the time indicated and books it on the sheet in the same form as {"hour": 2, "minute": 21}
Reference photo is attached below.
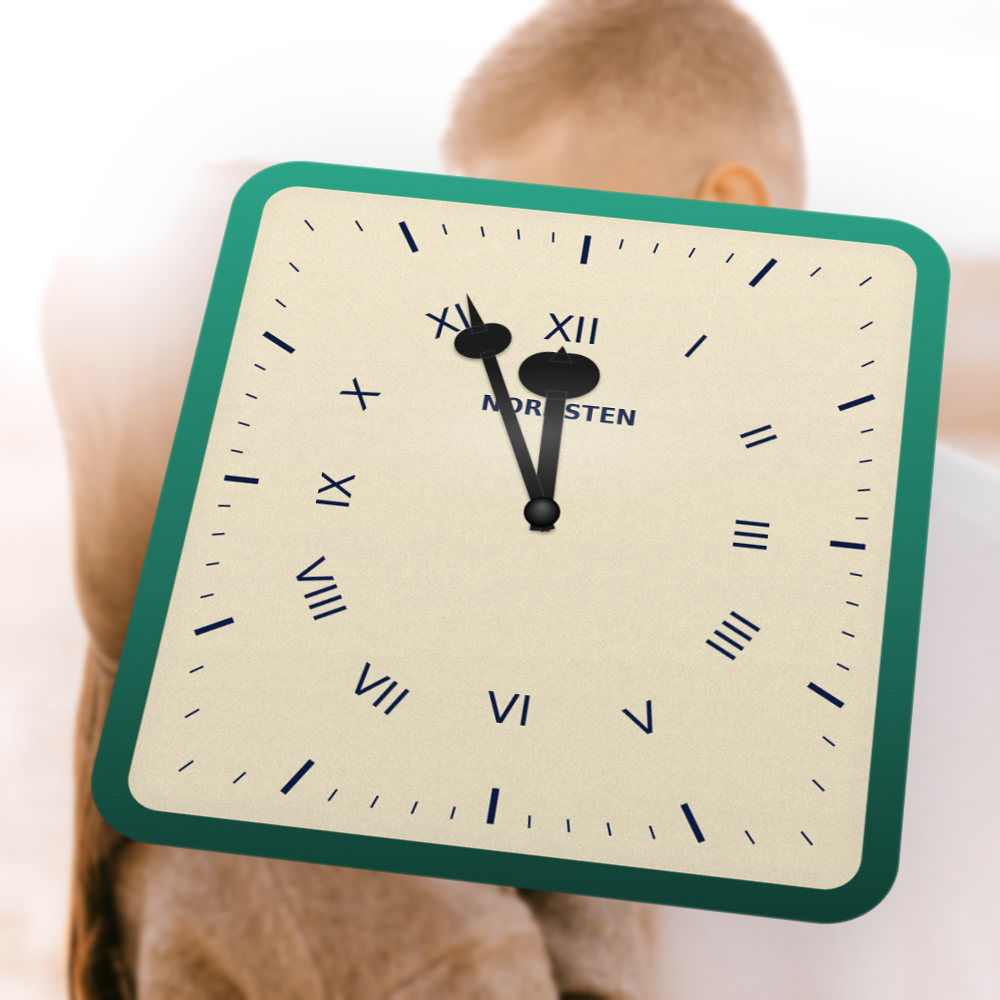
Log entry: {"hour": 11, "minute": 56}
